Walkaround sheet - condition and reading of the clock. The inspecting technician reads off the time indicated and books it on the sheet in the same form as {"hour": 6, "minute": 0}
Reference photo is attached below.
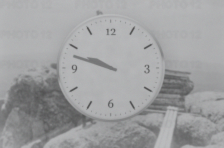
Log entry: {"hour": 9, "minute": 48}
